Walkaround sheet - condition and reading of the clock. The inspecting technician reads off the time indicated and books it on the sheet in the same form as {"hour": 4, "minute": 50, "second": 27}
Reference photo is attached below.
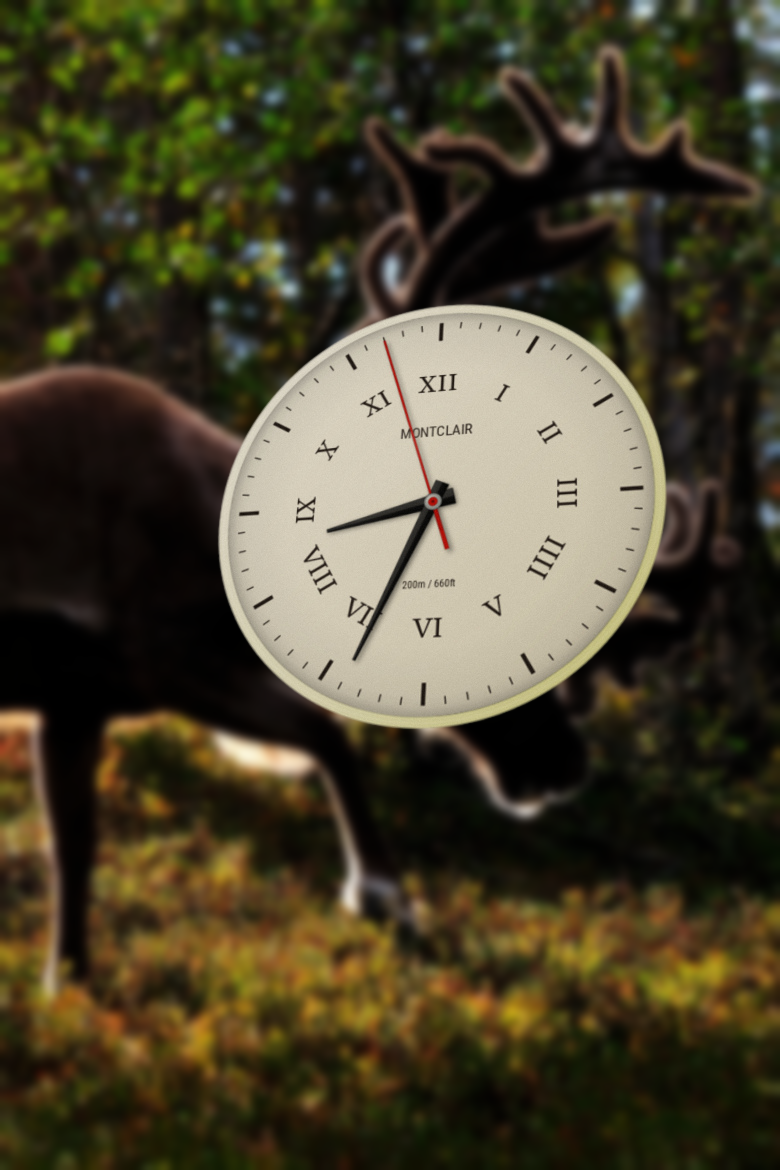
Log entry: {"hour": 8, "minute": 33, "second": 57}
